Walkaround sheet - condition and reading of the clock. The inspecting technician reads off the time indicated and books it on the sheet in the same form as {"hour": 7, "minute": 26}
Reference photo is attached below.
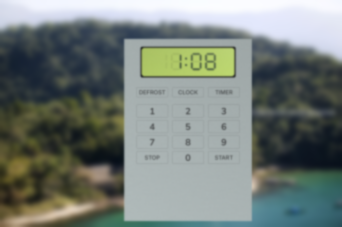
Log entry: {"hour": 1, "minute": 8}
